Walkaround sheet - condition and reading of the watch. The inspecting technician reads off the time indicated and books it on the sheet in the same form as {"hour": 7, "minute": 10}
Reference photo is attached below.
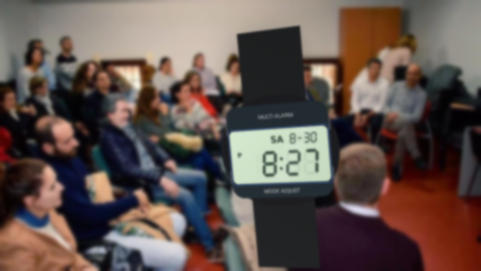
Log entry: {"hour": 8, "minute": 27}
